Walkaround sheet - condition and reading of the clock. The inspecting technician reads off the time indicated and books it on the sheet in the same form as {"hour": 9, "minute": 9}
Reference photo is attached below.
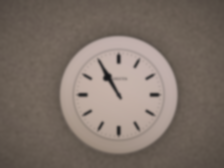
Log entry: {"hour": 10, "minute": 55}
